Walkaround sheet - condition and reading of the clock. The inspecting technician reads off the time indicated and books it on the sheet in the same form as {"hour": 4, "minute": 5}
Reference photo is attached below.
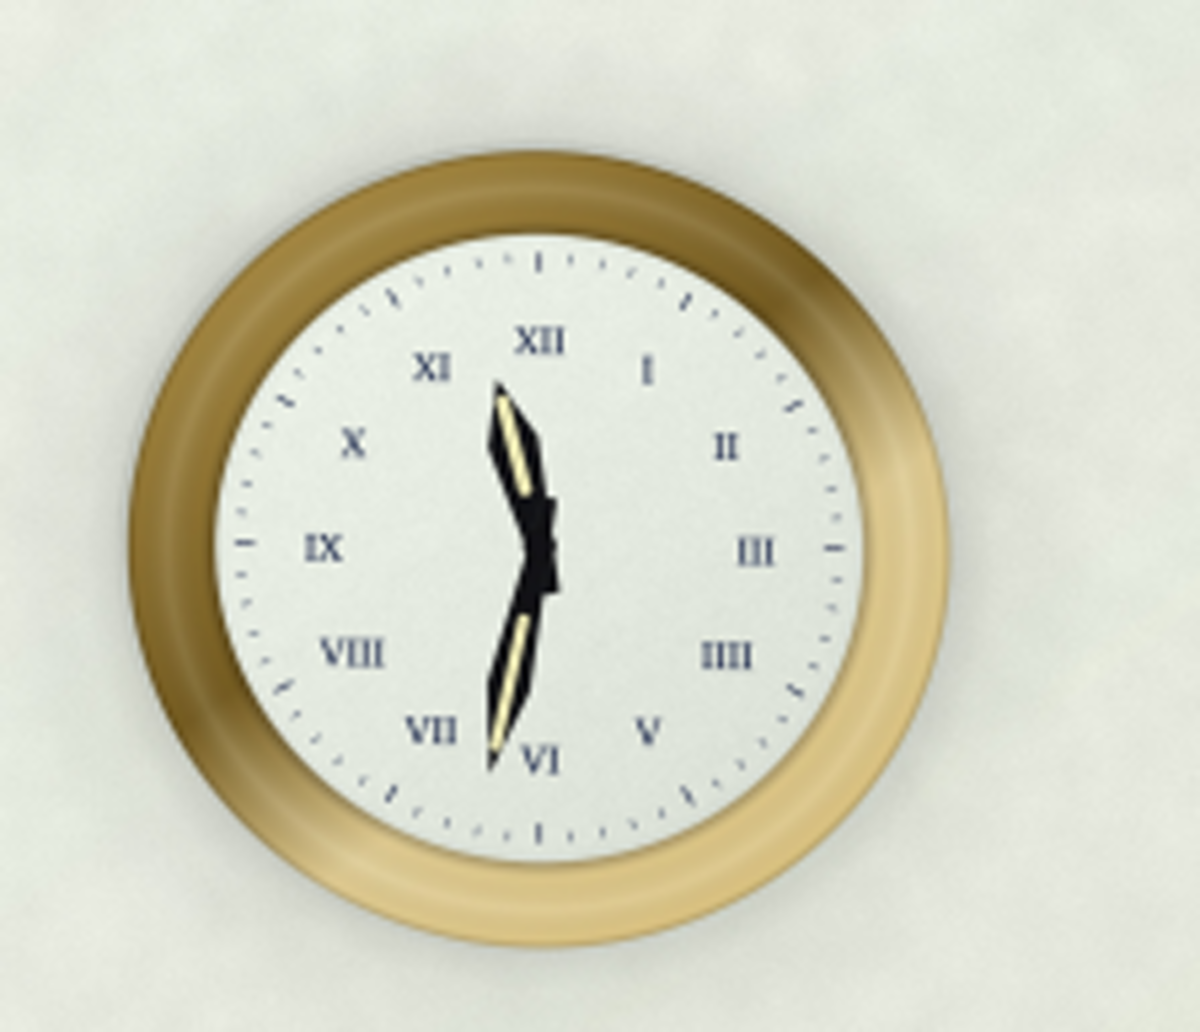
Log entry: {"hour": 11, "minute": 32}
